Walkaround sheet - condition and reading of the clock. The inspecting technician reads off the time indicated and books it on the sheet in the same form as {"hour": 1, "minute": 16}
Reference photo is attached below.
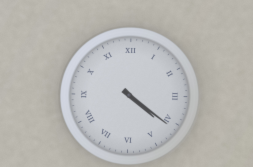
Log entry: {"hour": 4, "minute": 21}
